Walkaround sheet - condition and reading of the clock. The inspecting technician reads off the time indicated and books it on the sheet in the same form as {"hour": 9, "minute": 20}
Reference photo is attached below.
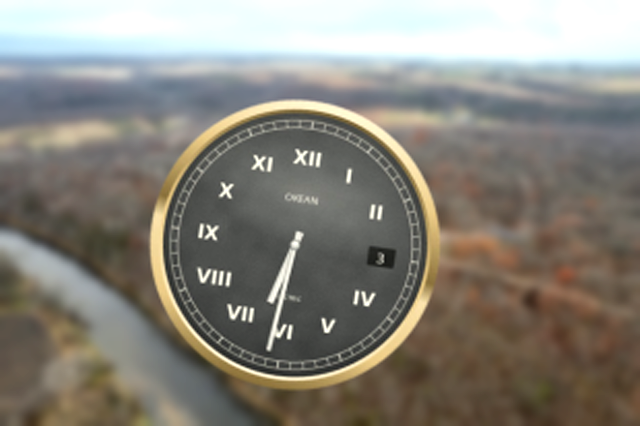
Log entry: {"hour": 6, "minute": 31}
